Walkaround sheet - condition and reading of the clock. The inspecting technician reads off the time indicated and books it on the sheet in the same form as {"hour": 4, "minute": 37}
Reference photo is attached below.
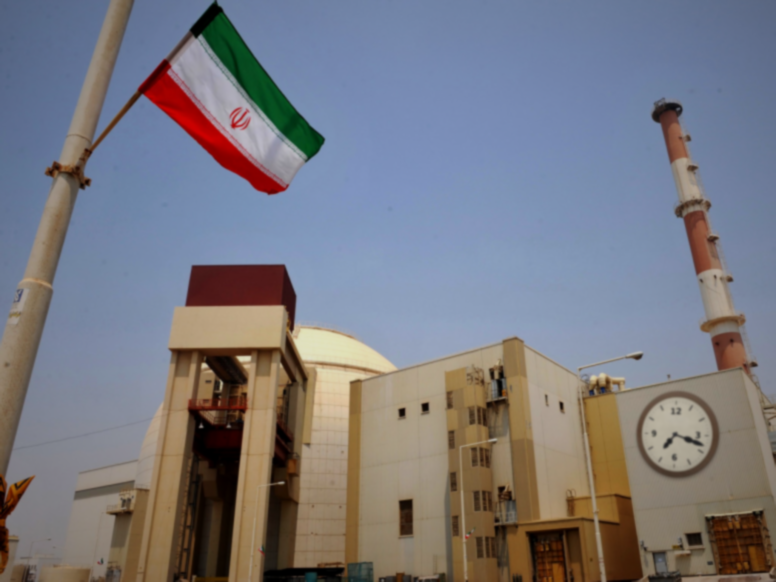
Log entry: {"hour": 7, "minute": 18}
